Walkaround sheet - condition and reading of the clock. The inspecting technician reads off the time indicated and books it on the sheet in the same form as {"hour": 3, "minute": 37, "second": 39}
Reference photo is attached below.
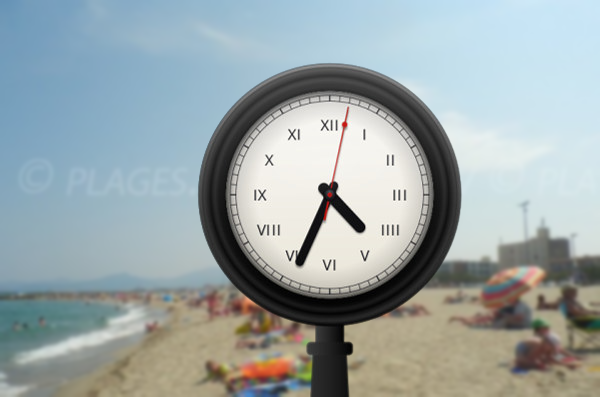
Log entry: {"hour": 4, "minute": 34, "second": 2}
